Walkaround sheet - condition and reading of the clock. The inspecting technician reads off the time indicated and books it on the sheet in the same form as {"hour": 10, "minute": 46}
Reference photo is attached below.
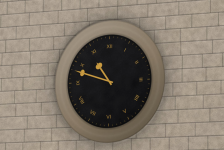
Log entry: {"hour": 10, "minute": 48}
